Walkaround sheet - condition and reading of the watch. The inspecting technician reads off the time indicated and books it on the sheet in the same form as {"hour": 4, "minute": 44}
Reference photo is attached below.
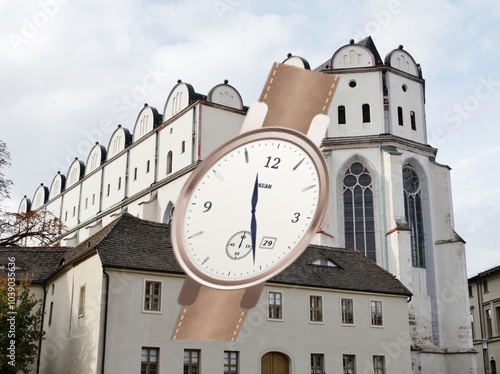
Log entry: {"hour": 11, "minute": 26}
